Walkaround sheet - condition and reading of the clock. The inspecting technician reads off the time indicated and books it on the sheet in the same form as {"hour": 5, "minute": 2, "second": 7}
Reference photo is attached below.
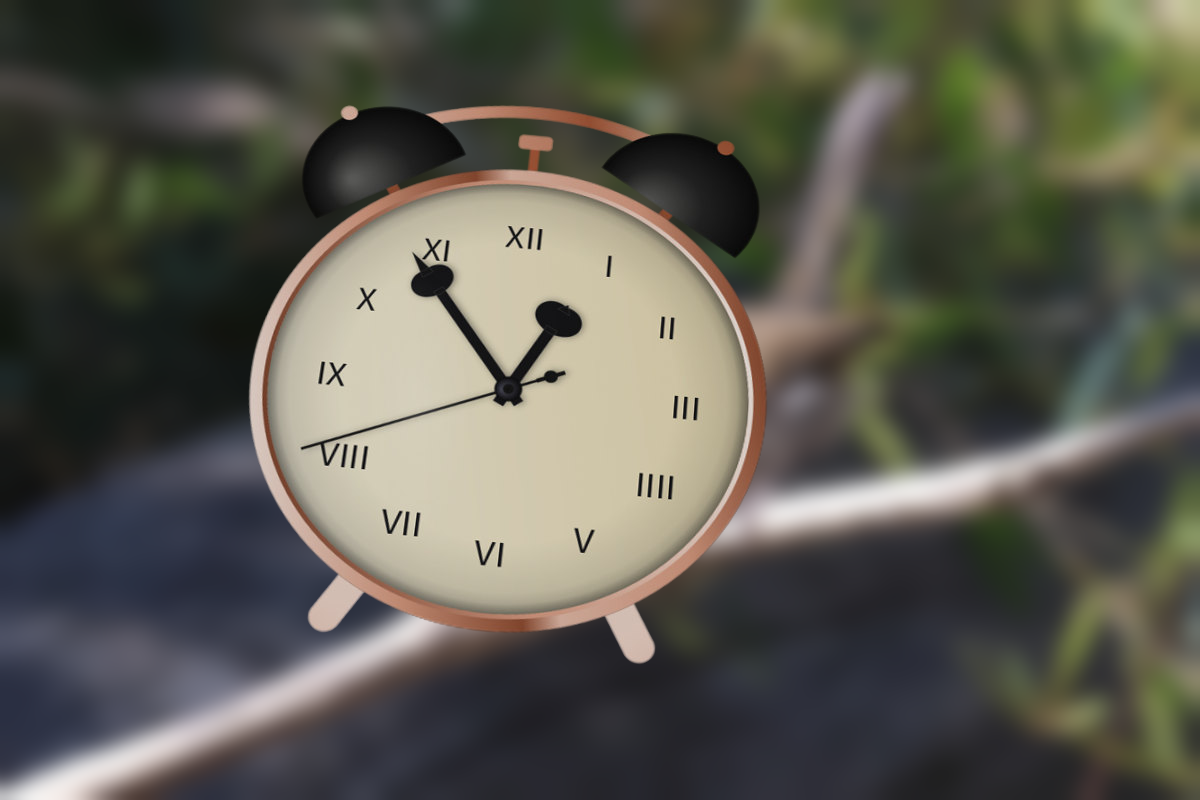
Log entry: {"hour": 12, "minute": 53, "second": 41}
